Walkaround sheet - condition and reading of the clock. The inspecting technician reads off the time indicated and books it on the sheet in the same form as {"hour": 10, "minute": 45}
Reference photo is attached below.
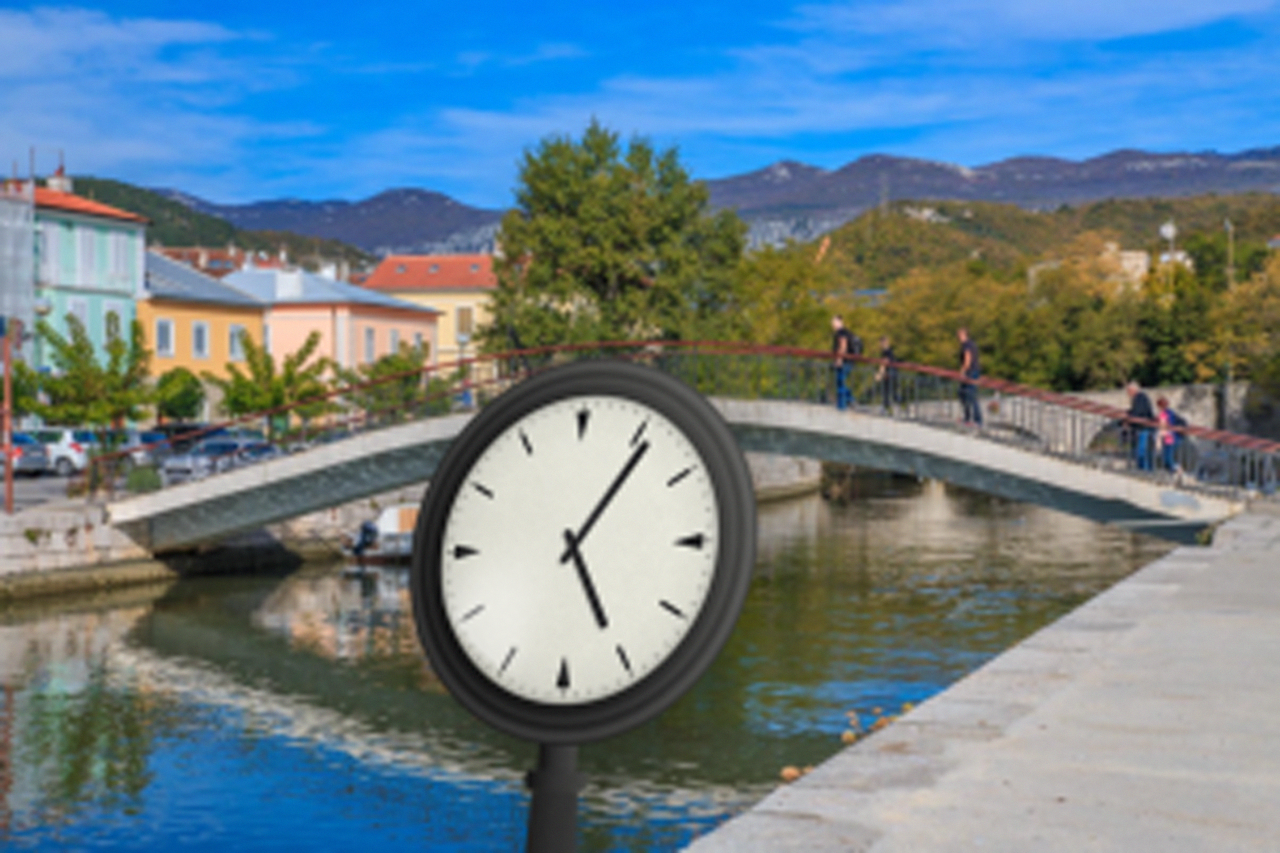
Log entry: {"hour": 5, "minute": 6}
